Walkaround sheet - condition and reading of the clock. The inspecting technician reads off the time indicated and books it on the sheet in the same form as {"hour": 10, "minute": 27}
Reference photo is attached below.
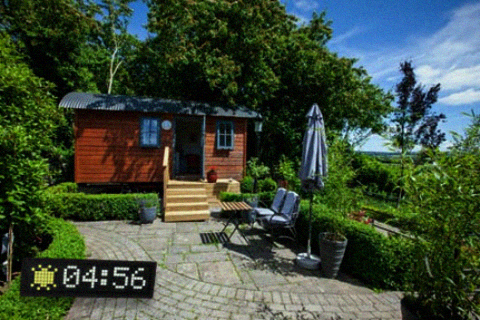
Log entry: {"hour": 4, "minute": 56}
